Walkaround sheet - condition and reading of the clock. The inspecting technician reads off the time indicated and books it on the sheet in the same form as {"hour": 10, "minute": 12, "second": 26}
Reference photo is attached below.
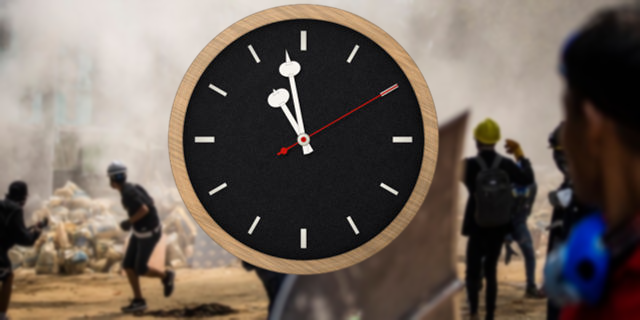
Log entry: {"hour": 10, "minute": 58, "second": 10}
